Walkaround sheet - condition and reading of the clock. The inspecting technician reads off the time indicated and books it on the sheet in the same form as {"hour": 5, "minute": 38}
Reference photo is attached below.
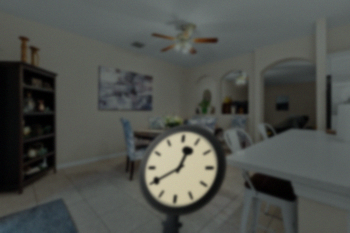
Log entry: {"hour": 12, "minute": 40}
